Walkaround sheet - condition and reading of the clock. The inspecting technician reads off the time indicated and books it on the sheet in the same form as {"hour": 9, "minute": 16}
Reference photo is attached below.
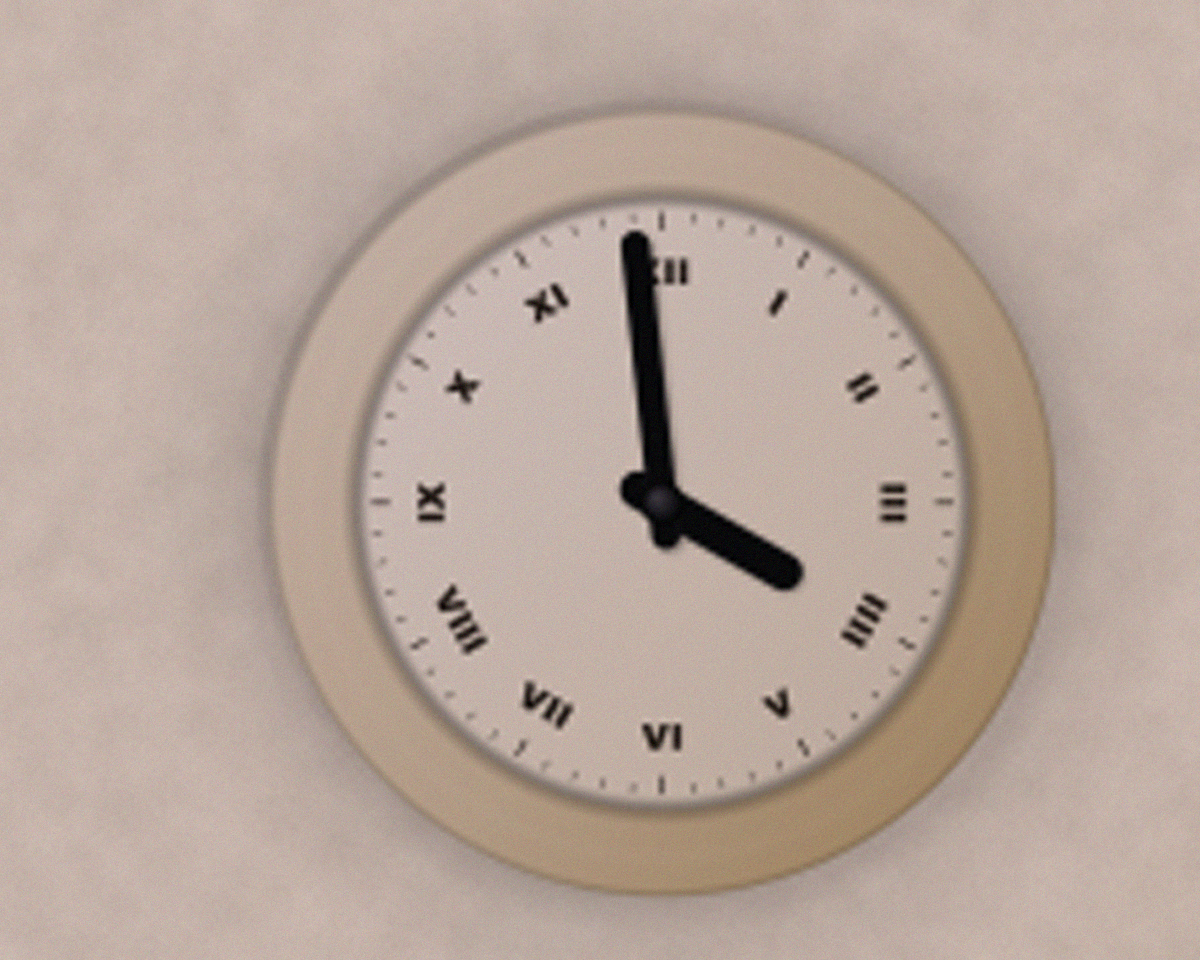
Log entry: {"hour": 3, "minute": 59}
